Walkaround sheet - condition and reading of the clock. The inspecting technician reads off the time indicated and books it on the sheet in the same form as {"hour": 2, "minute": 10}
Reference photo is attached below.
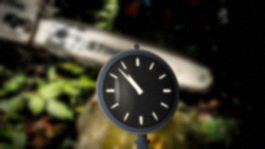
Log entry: {"hour": 10, "minute": 53}
